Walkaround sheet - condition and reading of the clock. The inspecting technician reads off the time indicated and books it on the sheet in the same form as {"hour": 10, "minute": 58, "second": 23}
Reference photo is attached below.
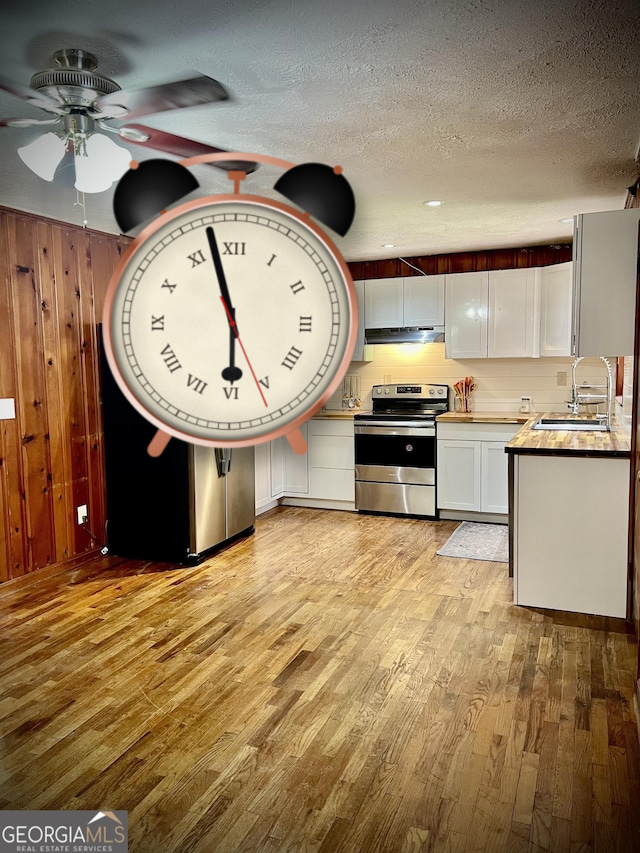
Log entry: {"hour": 5, "minute": 57, "second": 26}
